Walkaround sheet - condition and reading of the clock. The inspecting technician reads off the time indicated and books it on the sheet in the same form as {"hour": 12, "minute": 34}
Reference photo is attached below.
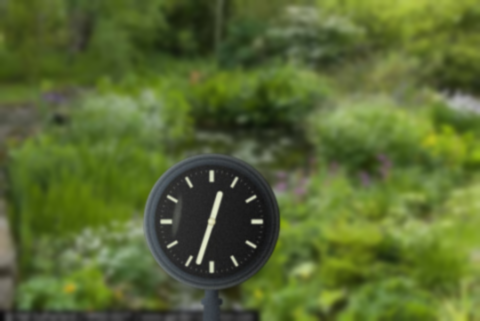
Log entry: {"hour": 12, "minute": 33}
